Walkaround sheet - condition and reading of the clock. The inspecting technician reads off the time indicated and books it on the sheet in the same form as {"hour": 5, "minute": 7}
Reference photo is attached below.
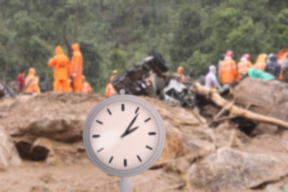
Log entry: {"hour": 2, "minute": 6}
